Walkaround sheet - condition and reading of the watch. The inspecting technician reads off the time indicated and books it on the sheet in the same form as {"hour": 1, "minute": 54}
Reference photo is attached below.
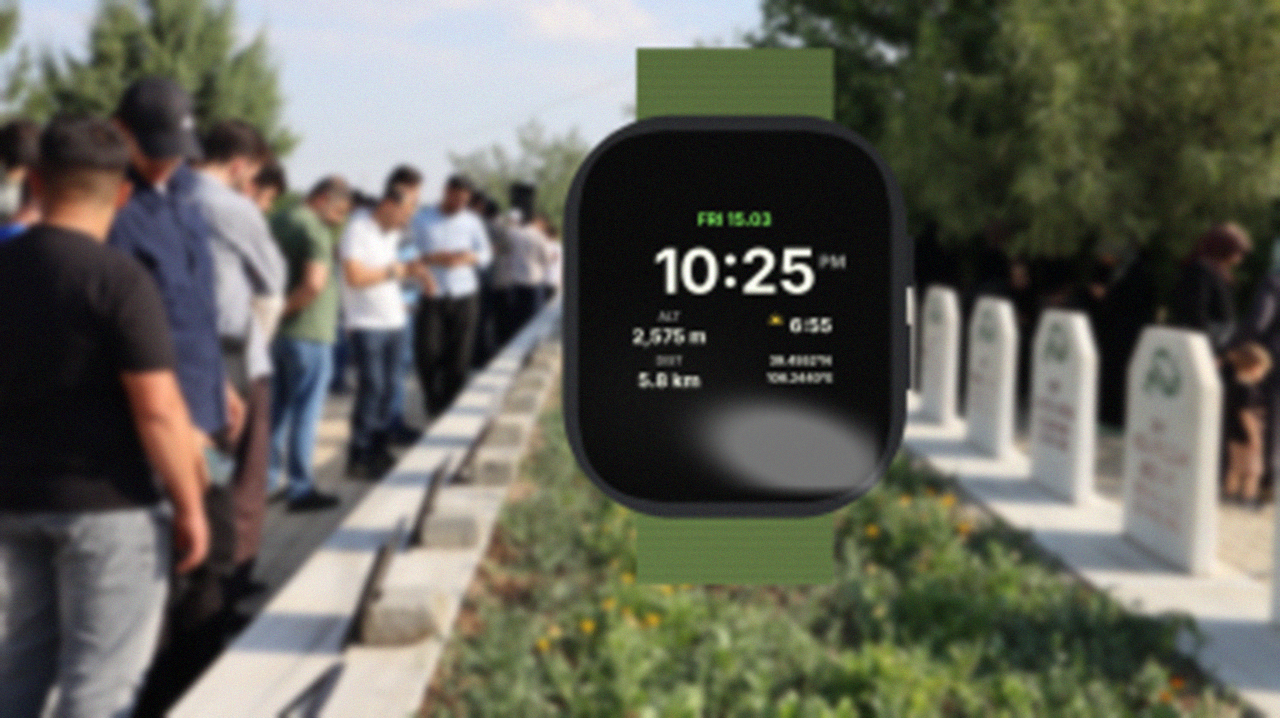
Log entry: {"hour": 10, "minute": 25}
